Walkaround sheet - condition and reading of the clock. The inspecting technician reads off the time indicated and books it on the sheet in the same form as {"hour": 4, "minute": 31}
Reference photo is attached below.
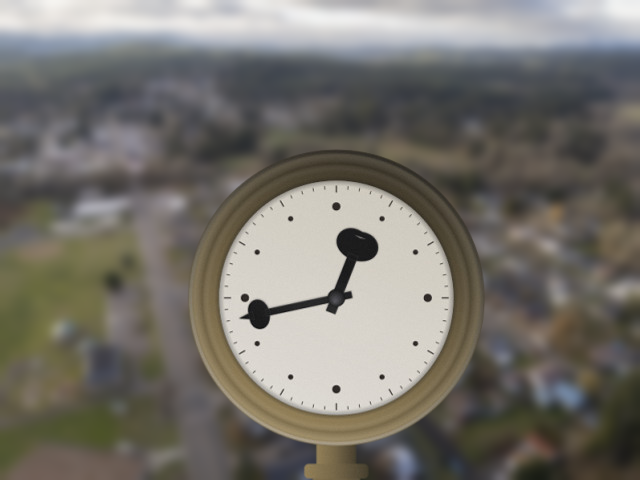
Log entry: {"hour": 12, "minute": 43}
